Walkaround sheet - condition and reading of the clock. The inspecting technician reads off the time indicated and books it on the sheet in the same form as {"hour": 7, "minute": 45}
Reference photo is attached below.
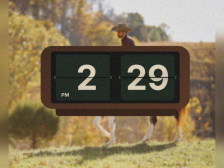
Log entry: {"hour": 2, "minute": 29}
